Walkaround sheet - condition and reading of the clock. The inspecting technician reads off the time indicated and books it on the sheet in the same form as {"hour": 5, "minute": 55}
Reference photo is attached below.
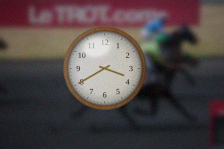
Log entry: {"hour": 3, "minute": 40}
